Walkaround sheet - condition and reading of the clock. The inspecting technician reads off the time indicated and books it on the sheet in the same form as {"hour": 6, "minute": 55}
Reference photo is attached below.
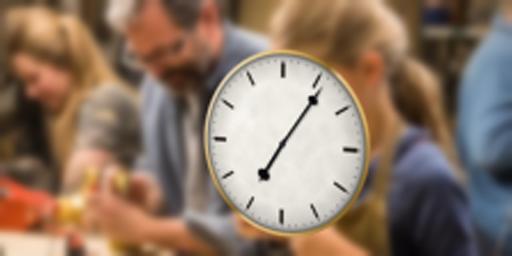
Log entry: {"hour": 7, "minute": 6}
